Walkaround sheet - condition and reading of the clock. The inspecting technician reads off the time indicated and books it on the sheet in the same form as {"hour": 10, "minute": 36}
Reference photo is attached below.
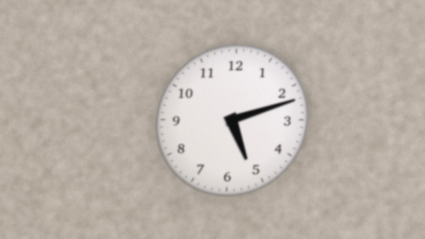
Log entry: {"hour": 5, "minute": 12}
